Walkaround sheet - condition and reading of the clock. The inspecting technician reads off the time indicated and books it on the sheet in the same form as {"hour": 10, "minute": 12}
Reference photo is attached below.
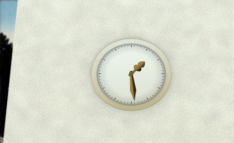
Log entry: {"hour": 1, "minute": 29}
